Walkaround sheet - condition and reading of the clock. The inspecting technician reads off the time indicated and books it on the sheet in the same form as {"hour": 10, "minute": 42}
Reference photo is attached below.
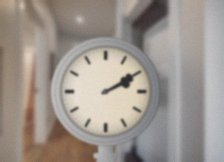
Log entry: {"hour": 2, "minute": 10}
